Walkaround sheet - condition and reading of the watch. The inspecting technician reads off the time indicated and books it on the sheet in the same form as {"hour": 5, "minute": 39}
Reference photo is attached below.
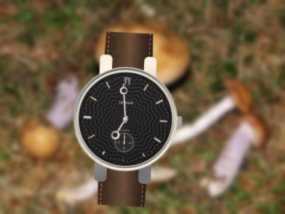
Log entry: {"hour": 6, "minute": 59}
